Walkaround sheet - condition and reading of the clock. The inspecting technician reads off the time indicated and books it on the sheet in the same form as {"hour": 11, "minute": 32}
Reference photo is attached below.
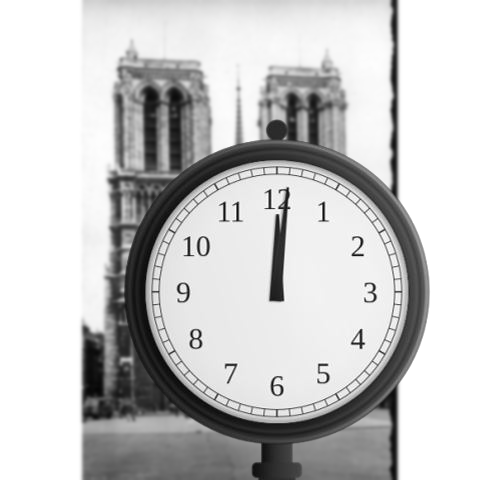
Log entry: {"hour": 12, "minute": 1}
